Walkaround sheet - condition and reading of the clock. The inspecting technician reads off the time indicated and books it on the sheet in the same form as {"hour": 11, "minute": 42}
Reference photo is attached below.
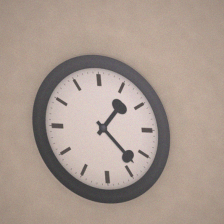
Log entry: {"hour": 1, "minute": 23}
